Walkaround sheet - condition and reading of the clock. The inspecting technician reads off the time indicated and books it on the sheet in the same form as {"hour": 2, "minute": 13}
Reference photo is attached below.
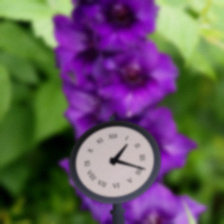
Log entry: {"hour": 1, "minute": 19}
